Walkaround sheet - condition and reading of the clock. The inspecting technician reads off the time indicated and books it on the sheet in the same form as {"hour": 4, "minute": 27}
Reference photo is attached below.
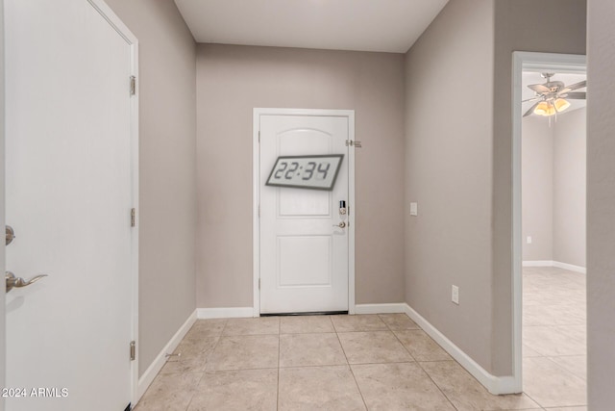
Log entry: {"hour": 22, "minute": 34}
